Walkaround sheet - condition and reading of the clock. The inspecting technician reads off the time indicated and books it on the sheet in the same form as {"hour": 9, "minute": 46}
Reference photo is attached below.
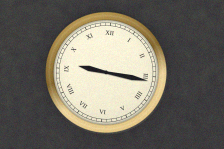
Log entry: {"hour": 9, "minute": 16}
